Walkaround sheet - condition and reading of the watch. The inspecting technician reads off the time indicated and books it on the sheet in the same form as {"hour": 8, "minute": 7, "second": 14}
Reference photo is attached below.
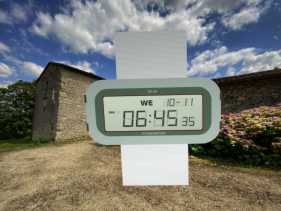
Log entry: {"hour": 6, "minute": 45, "second": 35}
